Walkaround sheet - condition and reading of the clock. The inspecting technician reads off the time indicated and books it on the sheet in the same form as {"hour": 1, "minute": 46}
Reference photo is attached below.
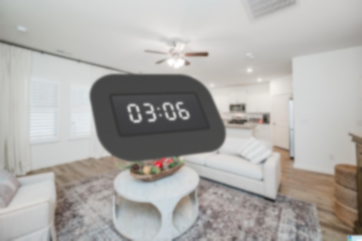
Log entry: {"hour": 3, "minute": 6}
